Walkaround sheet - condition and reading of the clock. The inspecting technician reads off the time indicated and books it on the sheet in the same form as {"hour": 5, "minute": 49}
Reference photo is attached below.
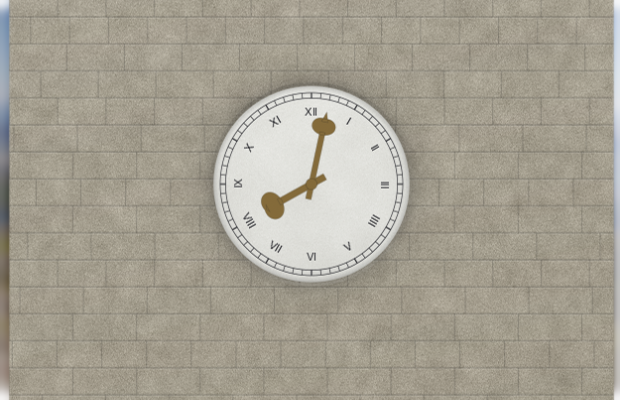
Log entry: {"hour": 8, "minute": 2}
